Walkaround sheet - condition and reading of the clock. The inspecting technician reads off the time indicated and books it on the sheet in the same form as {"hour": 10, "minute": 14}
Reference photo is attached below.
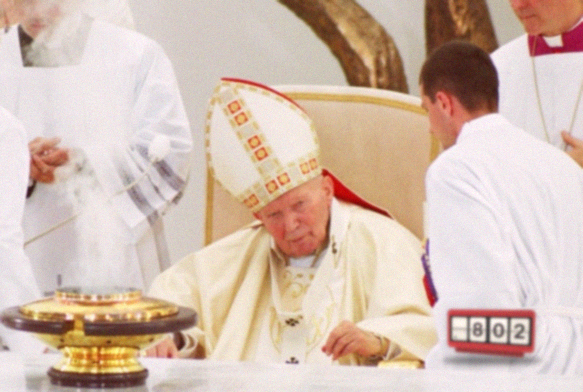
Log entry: {"hour": 8, "minute": 2}
